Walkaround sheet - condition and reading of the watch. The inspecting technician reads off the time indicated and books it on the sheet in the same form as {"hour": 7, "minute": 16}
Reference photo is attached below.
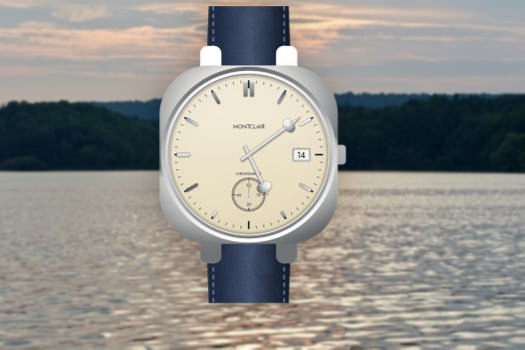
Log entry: {"hour": 5, "minute": 9}
